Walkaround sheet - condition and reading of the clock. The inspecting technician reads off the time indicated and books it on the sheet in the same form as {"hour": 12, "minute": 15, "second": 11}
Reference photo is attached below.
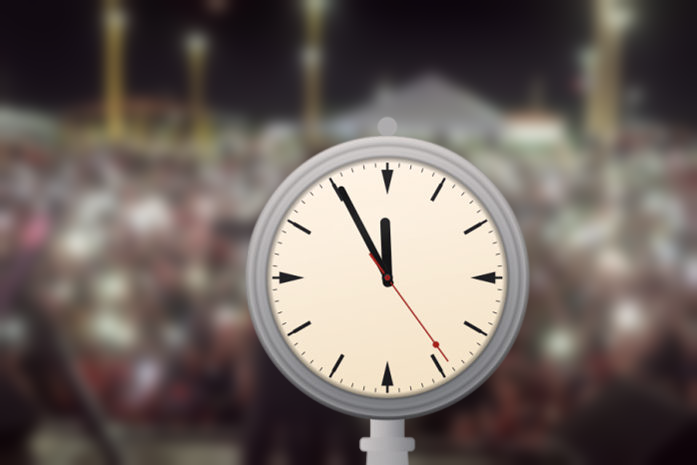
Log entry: {"hour": 11, "minute": 55, "second": 24}
